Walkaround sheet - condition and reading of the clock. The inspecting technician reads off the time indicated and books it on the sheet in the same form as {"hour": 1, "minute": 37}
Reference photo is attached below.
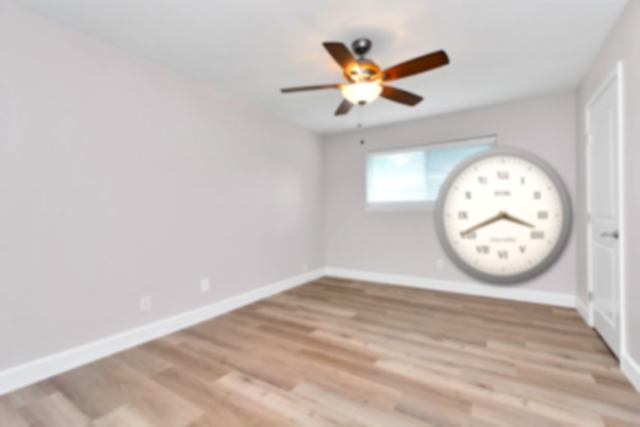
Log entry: {"hour": 3, "minute": 41}
